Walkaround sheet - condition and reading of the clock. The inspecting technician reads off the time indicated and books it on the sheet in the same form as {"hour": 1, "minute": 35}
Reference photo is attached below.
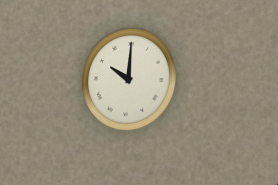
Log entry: {"hour": 10, "minute": 0}
